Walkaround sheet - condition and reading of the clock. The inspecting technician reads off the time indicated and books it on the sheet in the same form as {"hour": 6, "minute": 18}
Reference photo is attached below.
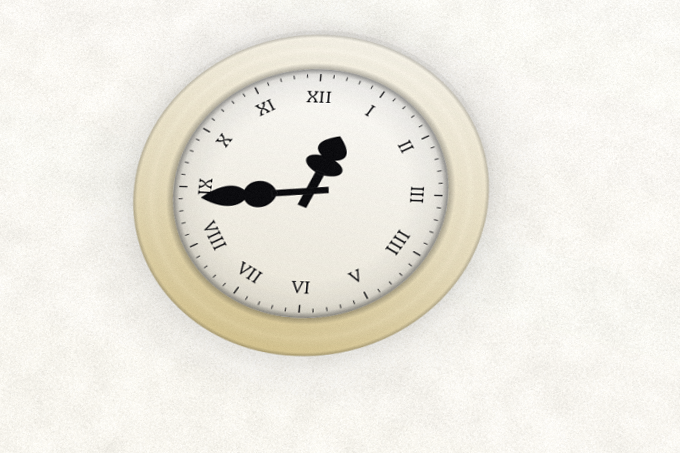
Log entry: {"hour": 12, "minute": 44}
